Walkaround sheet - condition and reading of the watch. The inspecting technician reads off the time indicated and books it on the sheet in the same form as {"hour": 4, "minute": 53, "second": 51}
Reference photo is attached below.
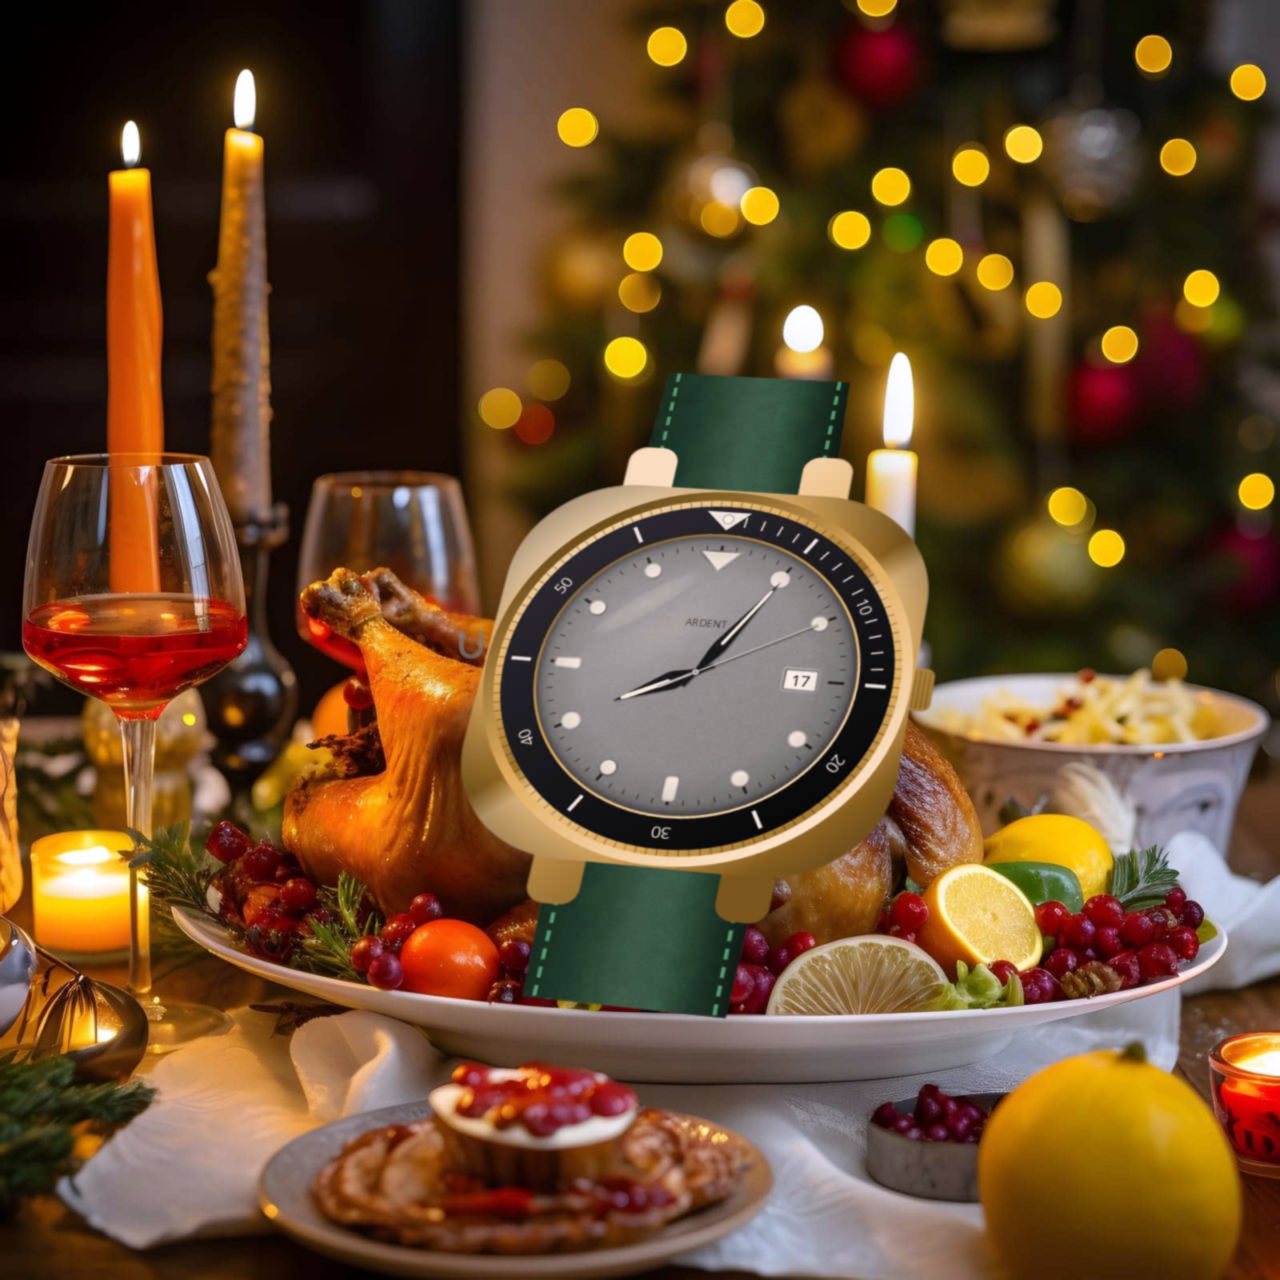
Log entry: {"hour": 8, "minute": 5, "second": 10}
